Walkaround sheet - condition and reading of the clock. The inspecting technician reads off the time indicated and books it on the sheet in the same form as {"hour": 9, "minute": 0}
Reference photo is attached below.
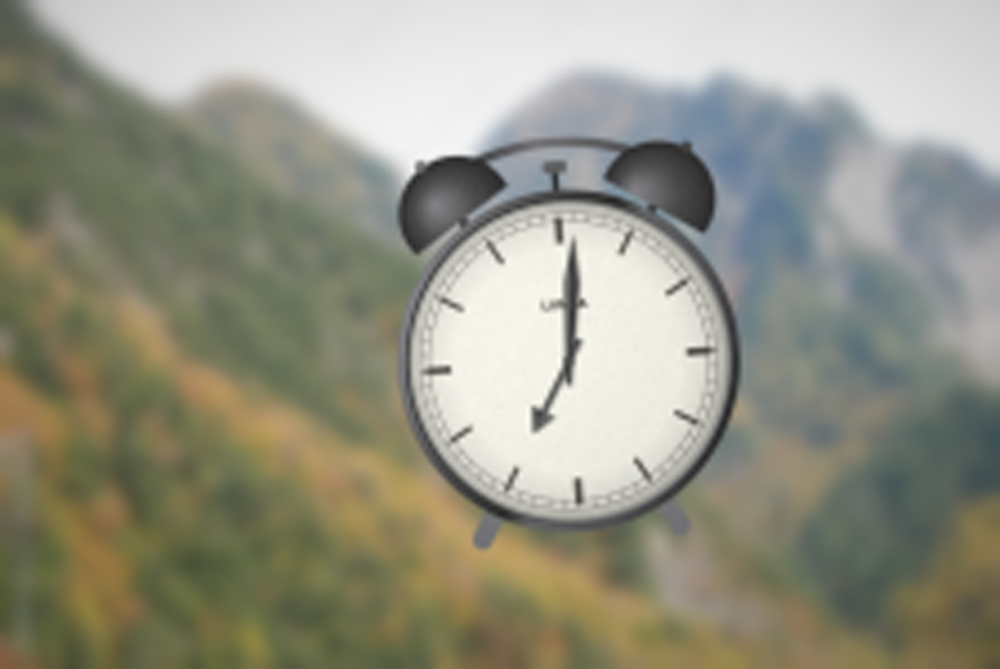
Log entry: {"hour": 7, "minute": 1}
